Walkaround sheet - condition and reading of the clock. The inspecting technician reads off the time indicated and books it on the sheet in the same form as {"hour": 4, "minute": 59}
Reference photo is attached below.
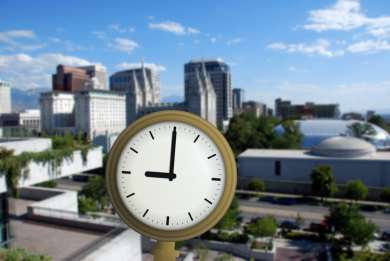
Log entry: {"hour": 9, "minute": 0}
